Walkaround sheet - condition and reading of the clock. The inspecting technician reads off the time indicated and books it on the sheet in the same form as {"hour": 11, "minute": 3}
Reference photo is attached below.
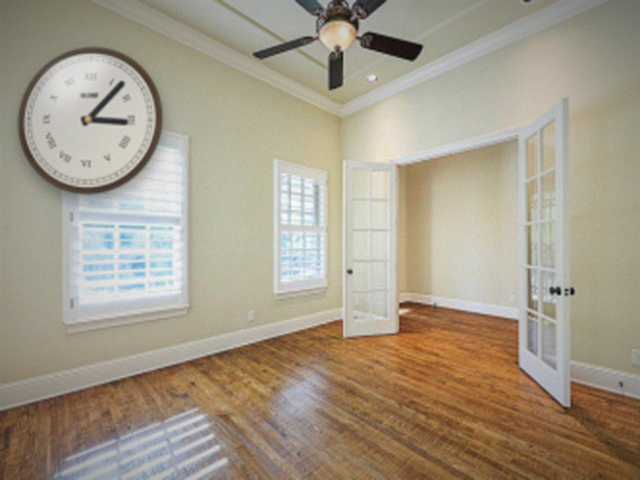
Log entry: {"hour": 3, "minute": 7}
